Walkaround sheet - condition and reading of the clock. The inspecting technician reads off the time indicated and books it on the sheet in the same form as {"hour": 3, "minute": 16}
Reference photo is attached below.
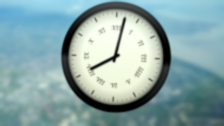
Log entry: {"hour": 8, "minute": 2}
